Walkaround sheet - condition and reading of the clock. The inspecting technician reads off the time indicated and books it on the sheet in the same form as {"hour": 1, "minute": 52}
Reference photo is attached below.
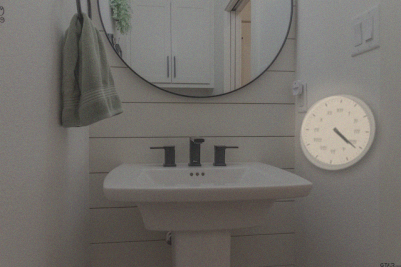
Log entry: {"hour": 4, "minute": 21}
